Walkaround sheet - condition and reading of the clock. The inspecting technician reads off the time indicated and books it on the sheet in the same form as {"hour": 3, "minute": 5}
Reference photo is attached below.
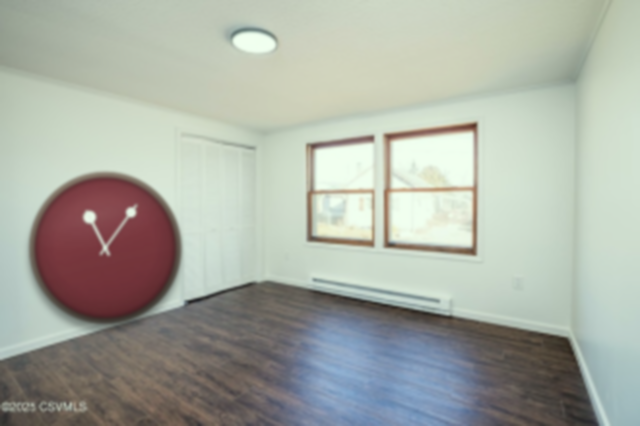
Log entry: {"hour": 11, "minute": 6}
